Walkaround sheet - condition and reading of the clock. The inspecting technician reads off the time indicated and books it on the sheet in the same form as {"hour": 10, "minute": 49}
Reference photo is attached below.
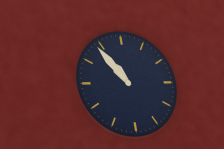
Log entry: {"hour": 10, "minute": 54}
